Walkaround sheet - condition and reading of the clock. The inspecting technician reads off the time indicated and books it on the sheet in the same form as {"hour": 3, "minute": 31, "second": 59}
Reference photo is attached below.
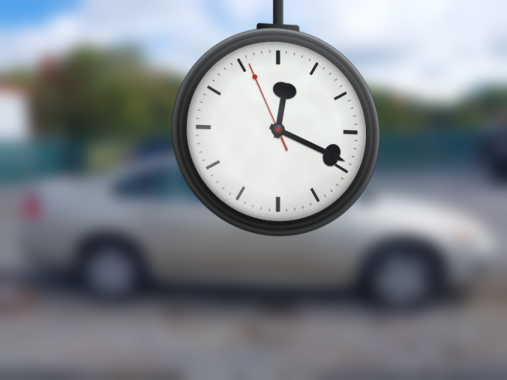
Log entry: {"hour": 12, "minute": 18, "second": 56}
